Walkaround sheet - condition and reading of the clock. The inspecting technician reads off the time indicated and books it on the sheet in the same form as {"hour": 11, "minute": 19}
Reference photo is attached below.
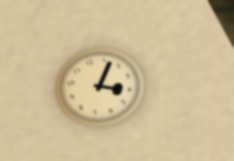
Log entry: {"hour": 4, "minute": 7}
